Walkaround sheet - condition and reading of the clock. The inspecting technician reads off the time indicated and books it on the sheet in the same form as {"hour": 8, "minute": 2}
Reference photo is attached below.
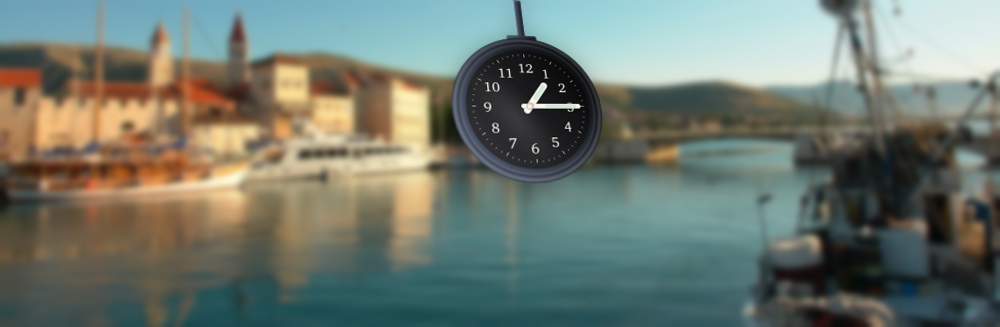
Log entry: {"hour": 1, "minute": 15}
